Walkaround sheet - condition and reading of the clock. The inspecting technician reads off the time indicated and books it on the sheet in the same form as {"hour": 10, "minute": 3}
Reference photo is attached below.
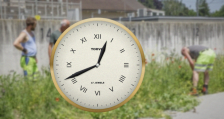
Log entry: {"hour": 12, "minute": 41}
